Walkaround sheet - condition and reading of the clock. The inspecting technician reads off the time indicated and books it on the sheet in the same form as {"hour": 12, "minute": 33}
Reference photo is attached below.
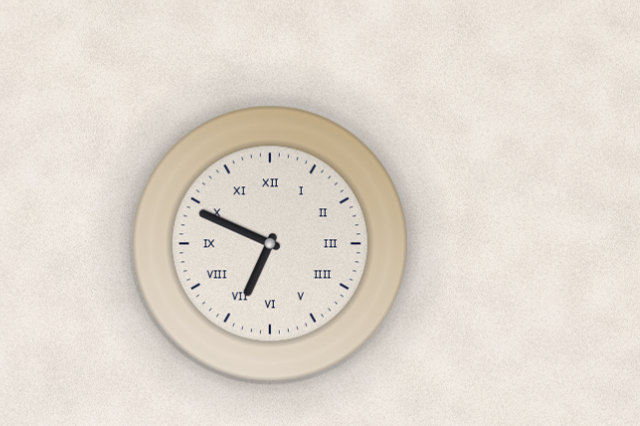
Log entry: {"hour": 6, "minute": 49}
